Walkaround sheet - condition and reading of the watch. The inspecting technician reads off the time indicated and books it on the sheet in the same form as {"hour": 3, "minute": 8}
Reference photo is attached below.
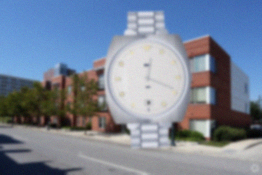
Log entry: {"hour": 12, "minute": 19}
